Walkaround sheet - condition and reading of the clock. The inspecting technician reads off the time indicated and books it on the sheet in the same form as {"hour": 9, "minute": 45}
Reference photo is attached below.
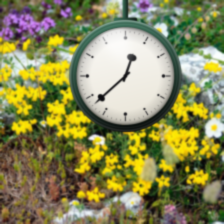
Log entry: {"hour": 12, "minute": 38}
